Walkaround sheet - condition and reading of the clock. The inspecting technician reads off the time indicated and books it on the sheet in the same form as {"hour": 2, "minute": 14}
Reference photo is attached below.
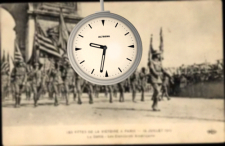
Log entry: {"hour": 9, "minute": 32}
